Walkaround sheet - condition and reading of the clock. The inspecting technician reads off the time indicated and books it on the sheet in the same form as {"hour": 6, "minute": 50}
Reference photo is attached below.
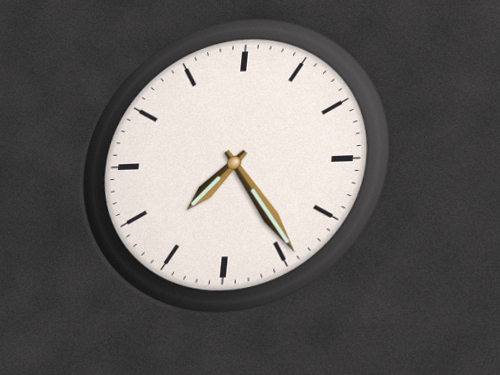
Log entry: {"hour": 7, "minute": 24}
